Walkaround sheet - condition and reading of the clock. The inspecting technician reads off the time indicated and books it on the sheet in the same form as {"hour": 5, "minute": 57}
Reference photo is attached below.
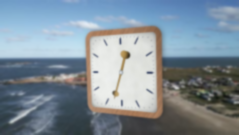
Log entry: {"hour": 12, "minute": 33}
